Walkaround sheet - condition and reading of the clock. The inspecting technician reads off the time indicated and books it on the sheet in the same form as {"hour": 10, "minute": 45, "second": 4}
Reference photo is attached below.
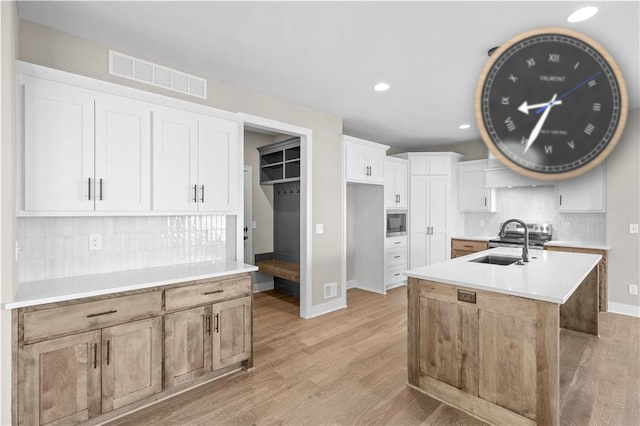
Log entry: {"hour": 8, "minute": 34, "second": 9}
